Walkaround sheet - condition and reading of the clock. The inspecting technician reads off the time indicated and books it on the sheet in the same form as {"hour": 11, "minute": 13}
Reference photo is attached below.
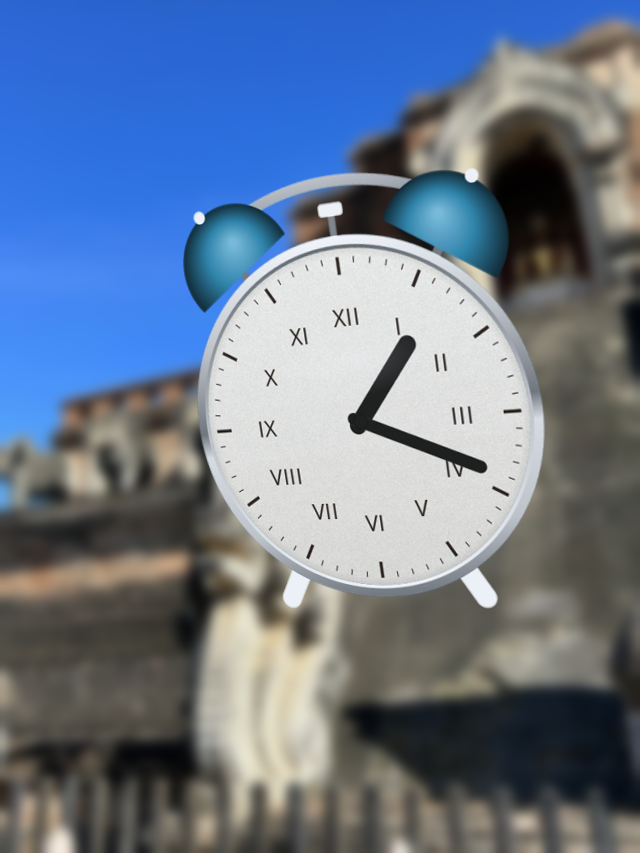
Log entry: {"hour": 1, "minute": 19}
